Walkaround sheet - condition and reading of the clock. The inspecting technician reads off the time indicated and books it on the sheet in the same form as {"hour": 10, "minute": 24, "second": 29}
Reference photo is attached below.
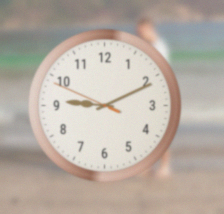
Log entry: {"hour": 9, "minute": 10, "second": 49}
